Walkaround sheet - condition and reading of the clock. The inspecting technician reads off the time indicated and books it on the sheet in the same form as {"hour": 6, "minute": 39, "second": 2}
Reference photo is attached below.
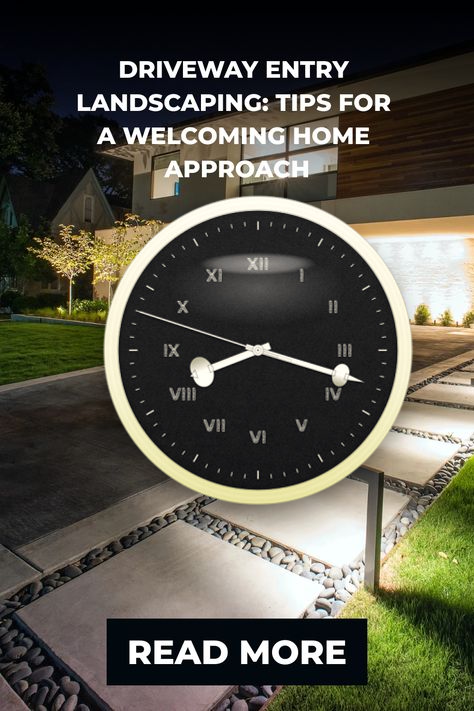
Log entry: {"hour": 8, "minute": 17, "second": 48}
